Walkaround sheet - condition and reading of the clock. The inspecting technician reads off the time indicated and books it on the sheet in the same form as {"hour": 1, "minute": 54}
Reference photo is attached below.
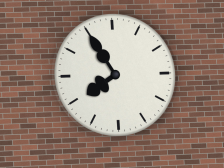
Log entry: {"hour": 7, "minute": 55}
